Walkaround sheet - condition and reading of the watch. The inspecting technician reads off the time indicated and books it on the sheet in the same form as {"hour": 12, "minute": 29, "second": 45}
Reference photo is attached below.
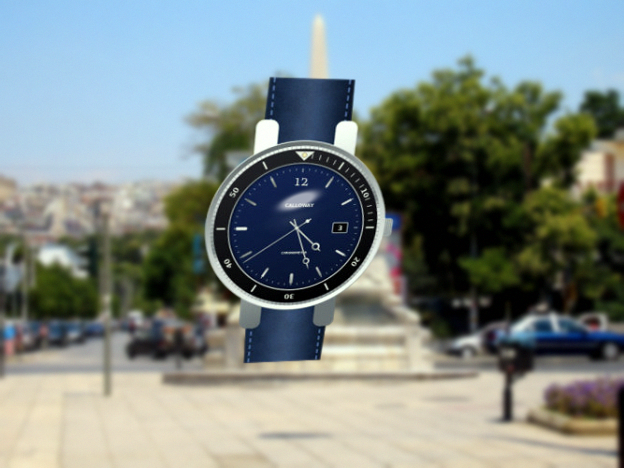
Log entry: {"hour": 4, "minute": 26, "second": 39}
